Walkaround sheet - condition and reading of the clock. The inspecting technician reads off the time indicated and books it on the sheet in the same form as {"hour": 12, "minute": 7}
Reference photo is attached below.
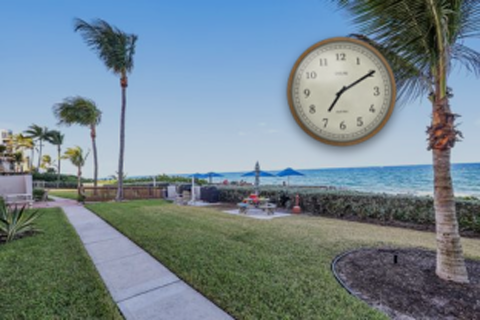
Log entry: {"hour": 7, "minute": 10}
